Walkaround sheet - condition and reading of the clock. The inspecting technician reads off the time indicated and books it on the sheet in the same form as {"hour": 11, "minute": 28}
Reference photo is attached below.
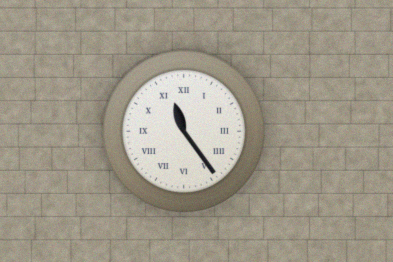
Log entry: {"hour": 11, "minute": 24}
